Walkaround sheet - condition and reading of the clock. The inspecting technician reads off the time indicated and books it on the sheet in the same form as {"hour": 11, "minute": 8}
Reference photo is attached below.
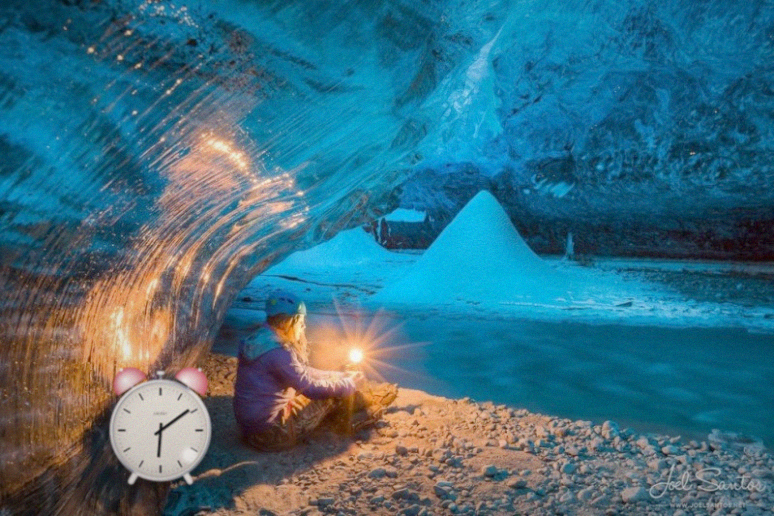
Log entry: {"hour": 6, "minute": 9}
